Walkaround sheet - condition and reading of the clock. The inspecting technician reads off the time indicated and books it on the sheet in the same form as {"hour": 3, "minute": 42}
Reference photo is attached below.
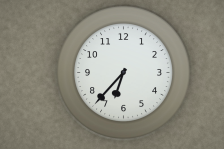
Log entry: {"hour": 6, "minute": 37}
